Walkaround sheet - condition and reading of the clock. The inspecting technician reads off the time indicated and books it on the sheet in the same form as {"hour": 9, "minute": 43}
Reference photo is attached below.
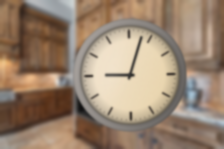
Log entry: {"hour": 9, "minute": 3}
